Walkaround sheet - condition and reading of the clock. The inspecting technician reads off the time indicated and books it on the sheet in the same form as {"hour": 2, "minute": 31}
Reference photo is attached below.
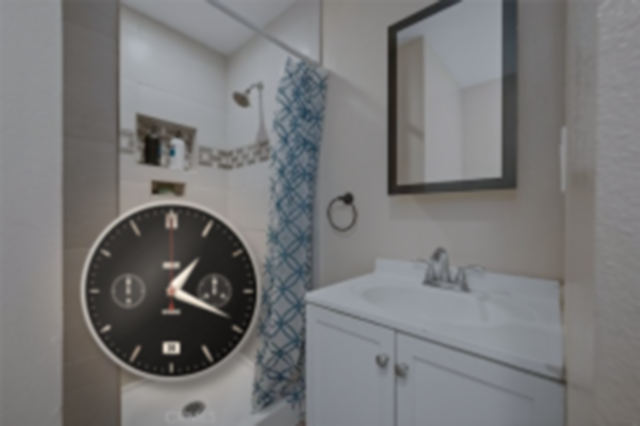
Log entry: {"hour": 1, "minute": 19}
